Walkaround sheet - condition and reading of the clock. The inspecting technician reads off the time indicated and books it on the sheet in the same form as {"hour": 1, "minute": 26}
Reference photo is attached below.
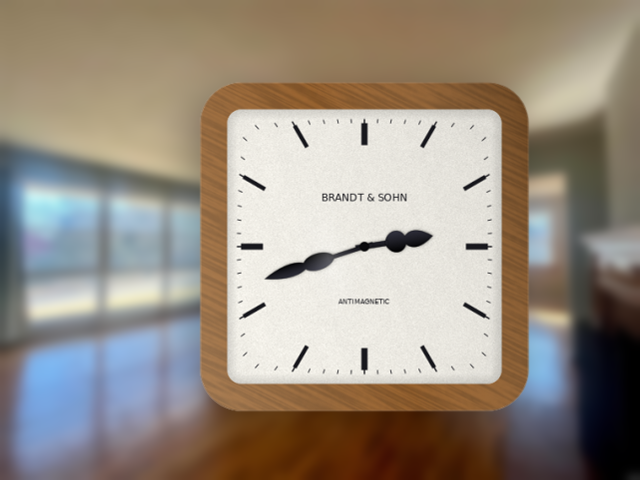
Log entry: {"hour": 2, "minute": 42}
